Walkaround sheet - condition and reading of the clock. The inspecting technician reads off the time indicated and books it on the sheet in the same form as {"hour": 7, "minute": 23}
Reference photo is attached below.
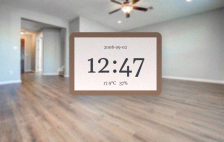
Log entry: {"hour": 12, "minute": 47}
